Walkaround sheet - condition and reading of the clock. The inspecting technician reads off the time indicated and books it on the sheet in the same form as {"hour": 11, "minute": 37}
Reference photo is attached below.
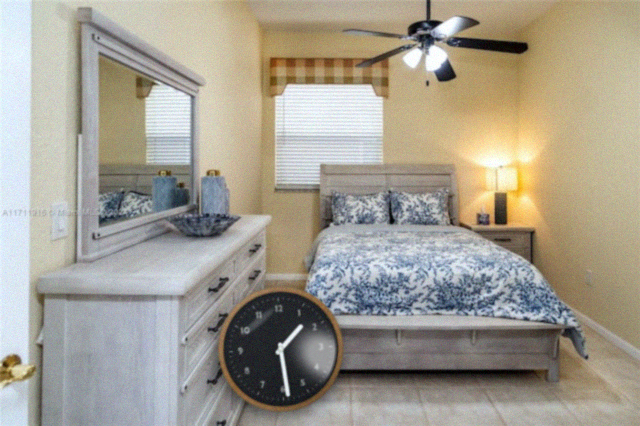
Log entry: {"hour": 1, "minute": 29}
